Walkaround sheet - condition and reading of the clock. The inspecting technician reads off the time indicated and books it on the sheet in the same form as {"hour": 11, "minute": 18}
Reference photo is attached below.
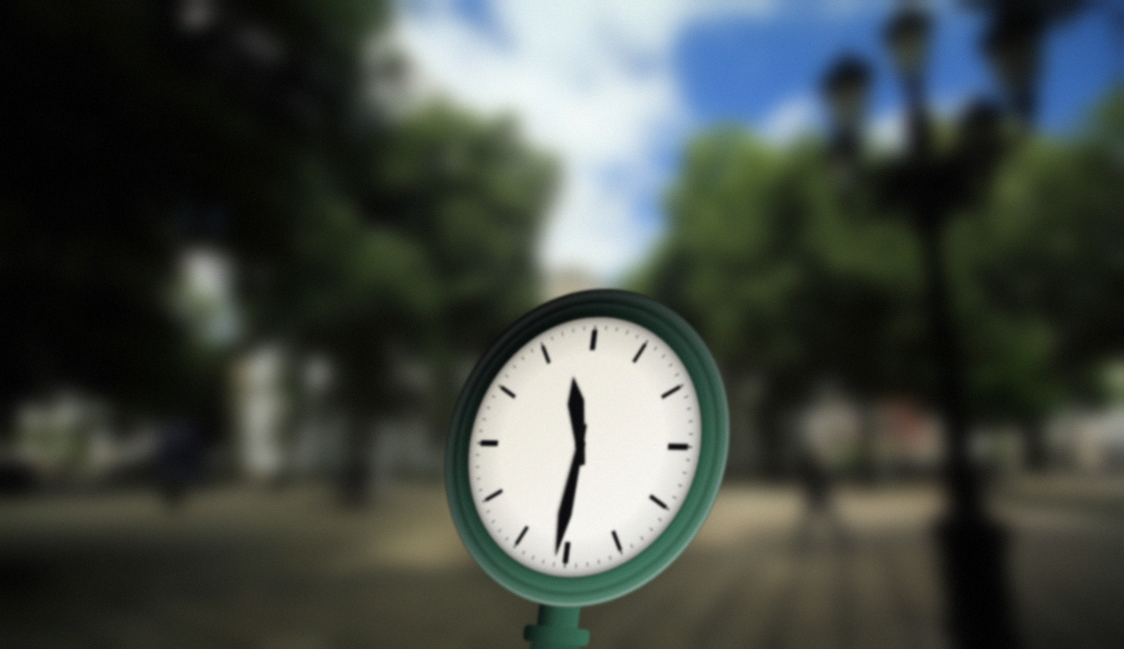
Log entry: {"hour": 11, "minute": 31}
